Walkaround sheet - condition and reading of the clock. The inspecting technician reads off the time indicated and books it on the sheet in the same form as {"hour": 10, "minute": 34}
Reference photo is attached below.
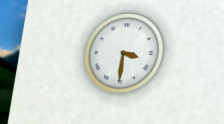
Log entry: {"hour": 3, "minute": 30}
